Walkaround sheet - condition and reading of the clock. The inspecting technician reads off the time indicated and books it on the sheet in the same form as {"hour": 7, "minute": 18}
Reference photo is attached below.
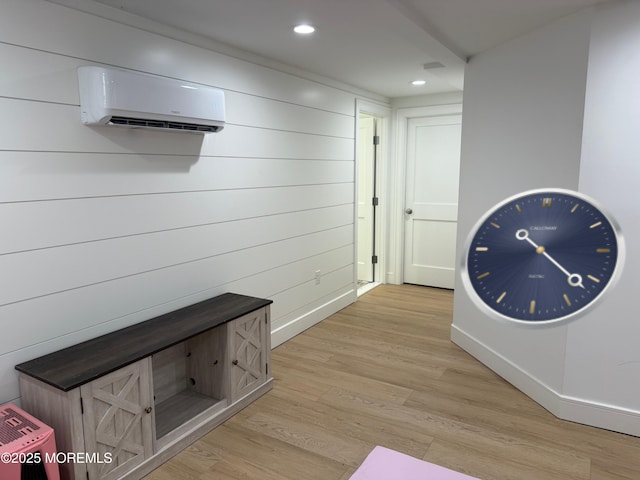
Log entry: {"hour": 10, "minute": 22}
